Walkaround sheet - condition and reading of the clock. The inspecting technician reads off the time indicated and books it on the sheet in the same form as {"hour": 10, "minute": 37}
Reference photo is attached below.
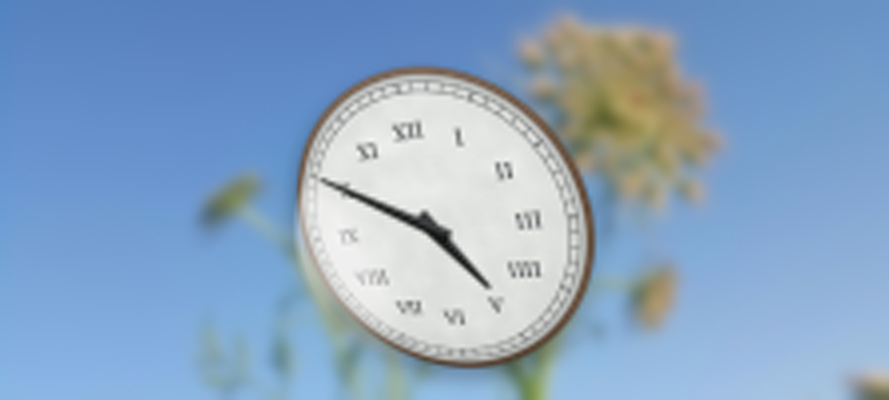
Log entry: {"hour": 4, "minute": 50}
